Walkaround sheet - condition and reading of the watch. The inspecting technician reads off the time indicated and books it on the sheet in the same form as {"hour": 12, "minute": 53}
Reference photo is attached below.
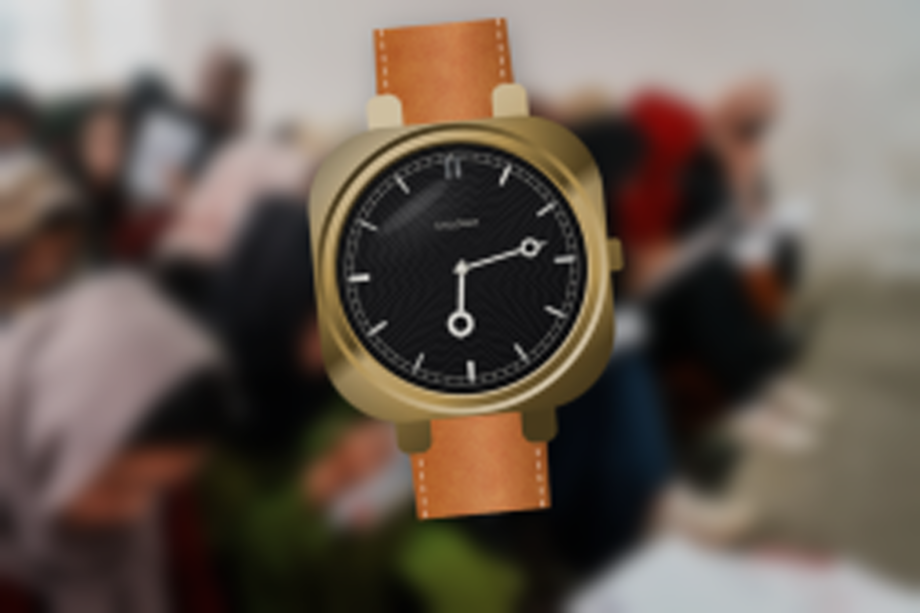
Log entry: {"hour": 6, "minute": 13}
